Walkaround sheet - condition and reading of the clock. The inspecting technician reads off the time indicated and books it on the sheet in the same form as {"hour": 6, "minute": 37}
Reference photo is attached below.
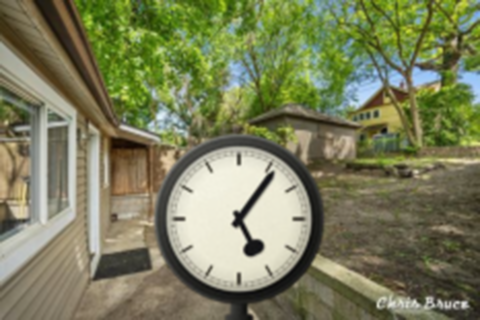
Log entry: {"hour": 5, "minute": 6}
